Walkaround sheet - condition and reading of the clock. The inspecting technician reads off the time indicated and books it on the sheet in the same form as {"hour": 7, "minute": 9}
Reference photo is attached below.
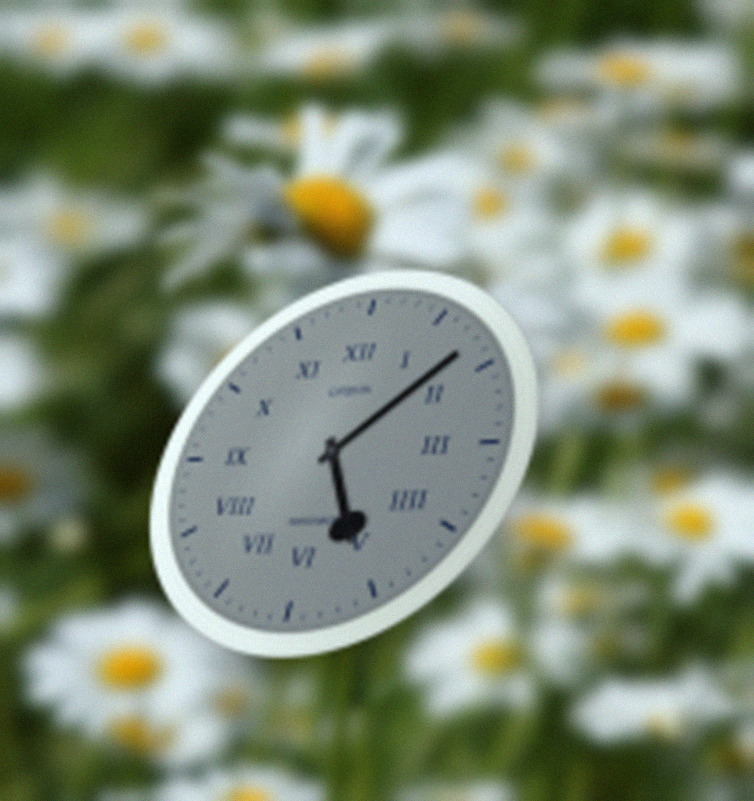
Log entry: {"hour": 5, "minute": 8}
